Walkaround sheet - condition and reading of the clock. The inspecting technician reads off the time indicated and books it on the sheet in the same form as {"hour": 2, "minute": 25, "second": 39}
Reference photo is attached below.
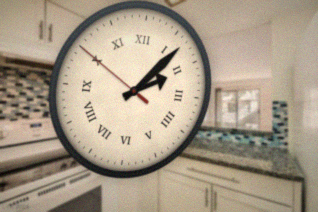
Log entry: {"hour": 2, "minute": 6, "second": 50}
